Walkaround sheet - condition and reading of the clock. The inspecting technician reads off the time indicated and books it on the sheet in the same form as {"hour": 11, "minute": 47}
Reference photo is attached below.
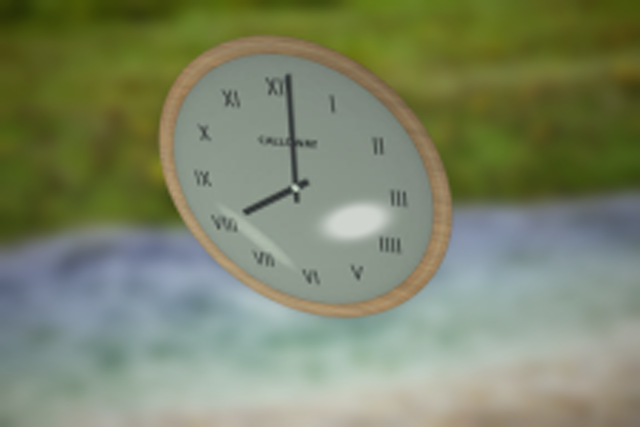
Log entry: {"hour": 8, "minute": 1}
